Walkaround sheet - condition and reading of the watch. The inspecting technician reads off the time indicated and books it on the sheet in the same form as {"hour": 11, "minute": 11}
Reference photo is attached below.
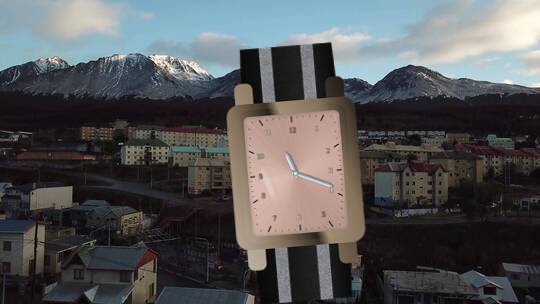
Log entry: {"hour": 11, "minute": 19}
